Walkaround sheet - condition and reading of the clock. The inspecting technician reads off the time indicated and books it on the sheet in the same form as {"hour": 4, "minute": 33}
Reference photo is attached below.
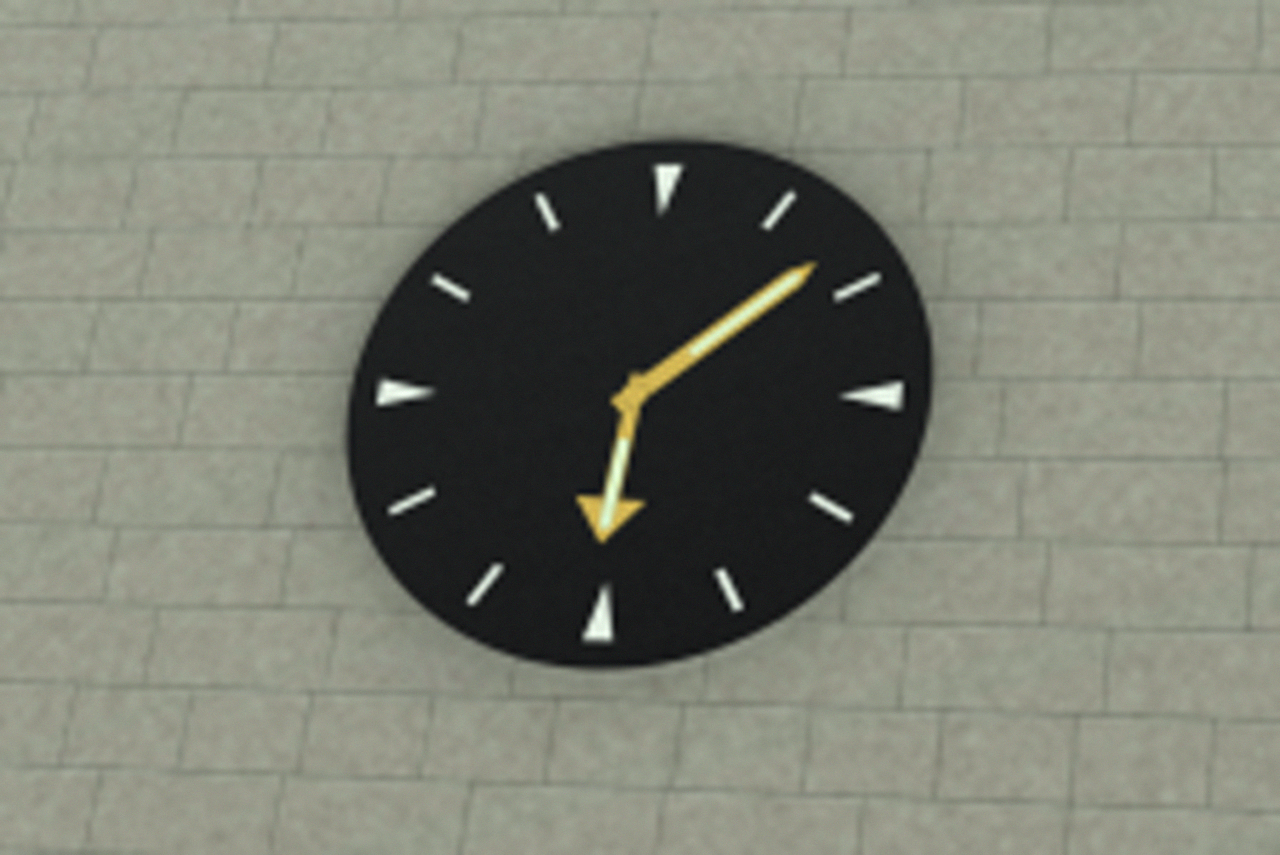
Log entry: {"hour": 6, "minute": 8}
